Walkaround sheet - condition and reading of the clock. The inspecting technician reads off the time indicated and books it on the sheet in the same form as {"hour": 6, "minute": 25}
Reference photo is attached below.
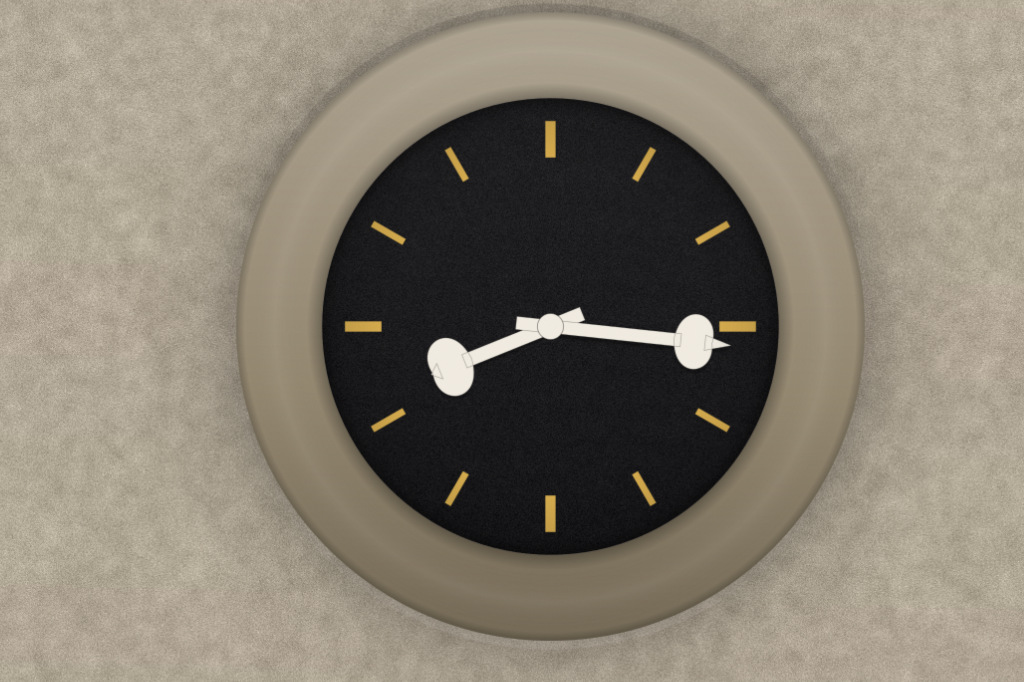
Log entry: {"hour": 8, "minute": 16}
